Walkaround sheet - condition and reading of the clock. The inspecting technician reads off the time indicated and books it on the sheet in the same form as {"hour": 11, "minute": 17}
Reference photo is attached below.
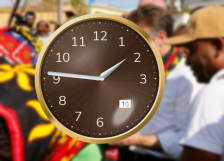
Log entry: {"hour": 1, "minute": 46}
